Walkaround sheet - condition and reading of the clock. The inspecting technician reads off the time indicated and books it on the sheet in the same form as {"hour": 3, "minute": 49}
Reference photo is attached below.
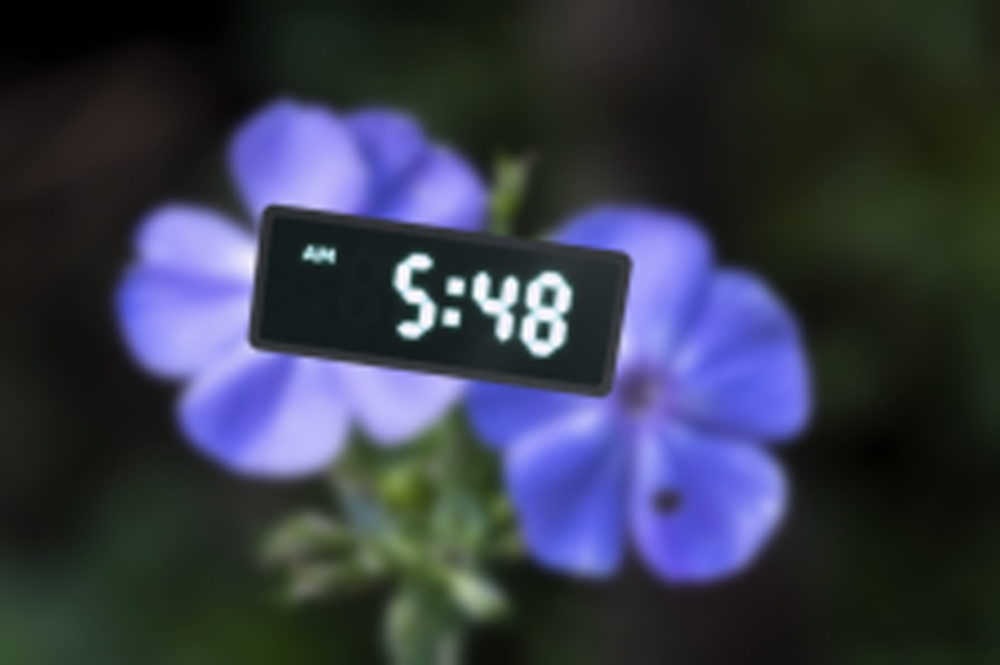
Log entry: {"hour": 5, "minute": 48}
